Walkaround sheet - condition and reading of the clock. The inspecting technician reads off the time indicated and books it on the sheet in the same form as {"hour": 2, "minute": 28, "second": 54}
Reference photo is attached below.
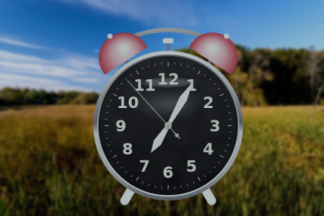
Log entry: {"hour": 7, "minute": 4, "second": 53}
